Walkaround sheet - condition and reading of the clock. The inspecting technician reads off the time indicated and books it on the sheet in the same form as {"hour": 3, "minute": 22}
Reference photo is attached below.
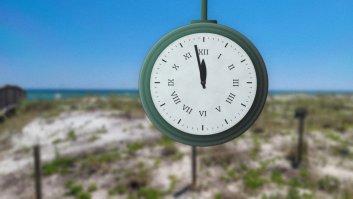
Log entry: {"hour": 11, "minute": 58}
